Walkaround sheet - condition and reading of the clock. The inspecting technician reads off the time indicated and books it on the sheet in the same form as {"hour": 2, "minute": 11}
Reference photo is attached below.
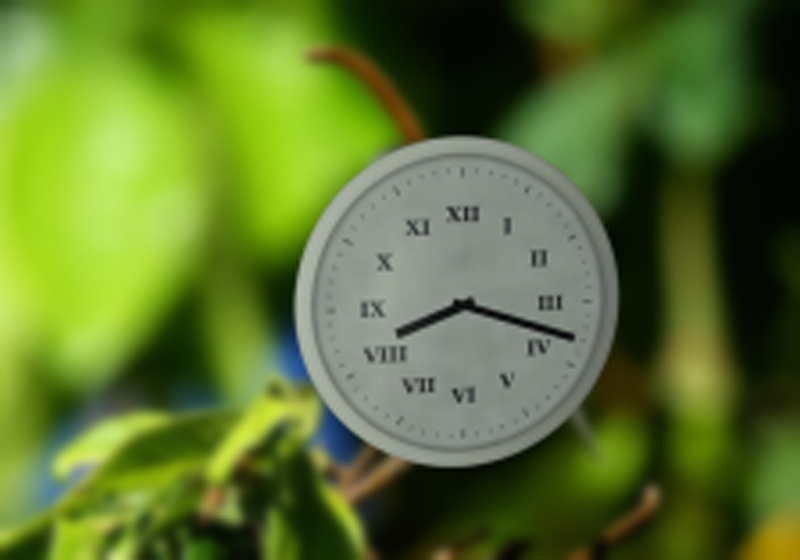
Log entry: {"hour": 8, "minute": 18}
